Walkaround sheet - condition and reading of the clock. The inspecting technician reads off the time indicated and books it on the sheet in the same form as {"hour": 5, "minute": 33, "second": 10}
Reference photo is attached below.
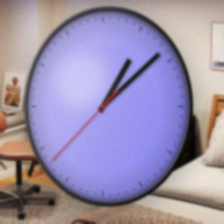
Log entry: {"hour": 1, "minute": 8, "second": 38}
